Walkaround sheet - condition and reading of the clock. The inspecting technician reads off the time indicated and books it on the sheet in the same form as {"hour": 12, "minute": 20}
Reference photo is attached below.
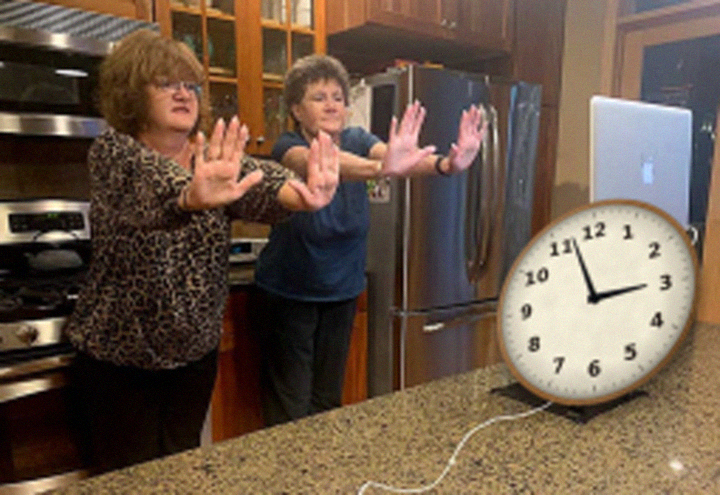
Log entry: {"hour": 2, "minute": 57}
